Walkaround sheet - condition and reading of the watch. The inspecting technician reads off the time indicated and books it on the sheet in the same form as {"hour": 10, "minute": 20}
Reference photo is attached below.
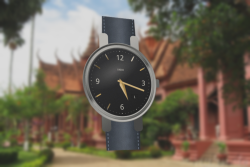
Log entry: {"hour": 5, "minute": 18}
